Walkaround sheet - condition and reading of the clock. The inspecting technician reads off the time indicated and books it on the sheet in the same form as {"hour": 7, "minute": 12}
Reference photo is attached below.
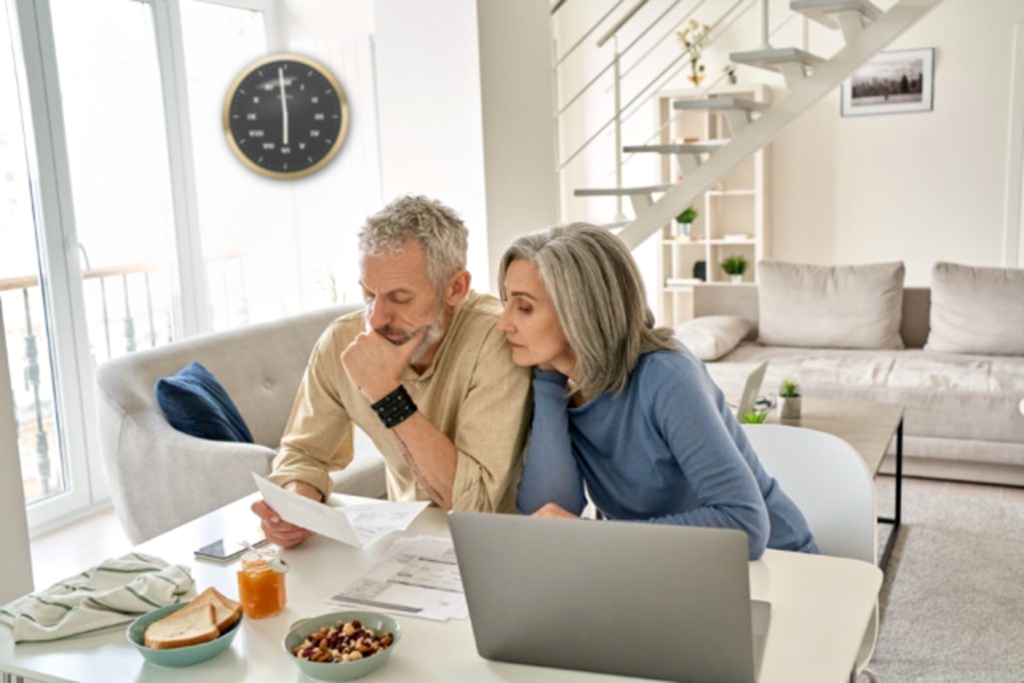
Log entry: {"hour": 5, "minute": 59}
